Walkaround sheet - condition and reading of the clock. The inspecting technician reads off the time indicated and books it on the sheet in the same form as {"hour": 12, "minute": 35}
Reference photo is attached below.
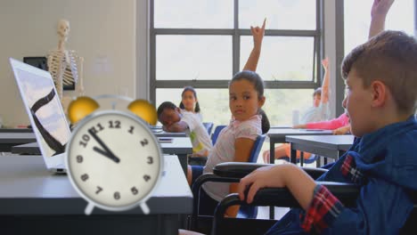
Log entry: {"hour": 9, "minute": 53}
